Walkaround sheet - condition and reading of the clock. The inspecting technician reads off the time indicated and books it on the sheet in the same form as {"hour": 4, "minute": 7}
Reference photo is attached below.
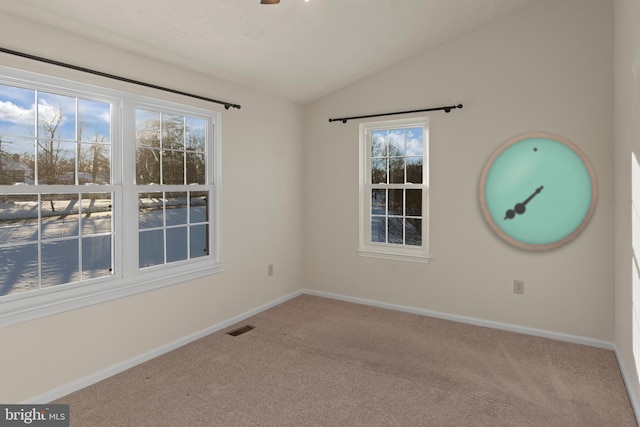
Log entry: {"hour": 7, "minute": 39}
